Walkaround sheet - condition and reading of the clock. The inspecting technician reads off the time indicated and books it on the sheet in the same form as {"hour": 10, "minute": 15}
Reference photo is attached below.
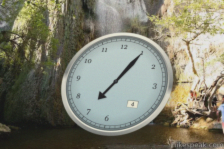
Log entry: {"hour": 7, "minute": 5}
